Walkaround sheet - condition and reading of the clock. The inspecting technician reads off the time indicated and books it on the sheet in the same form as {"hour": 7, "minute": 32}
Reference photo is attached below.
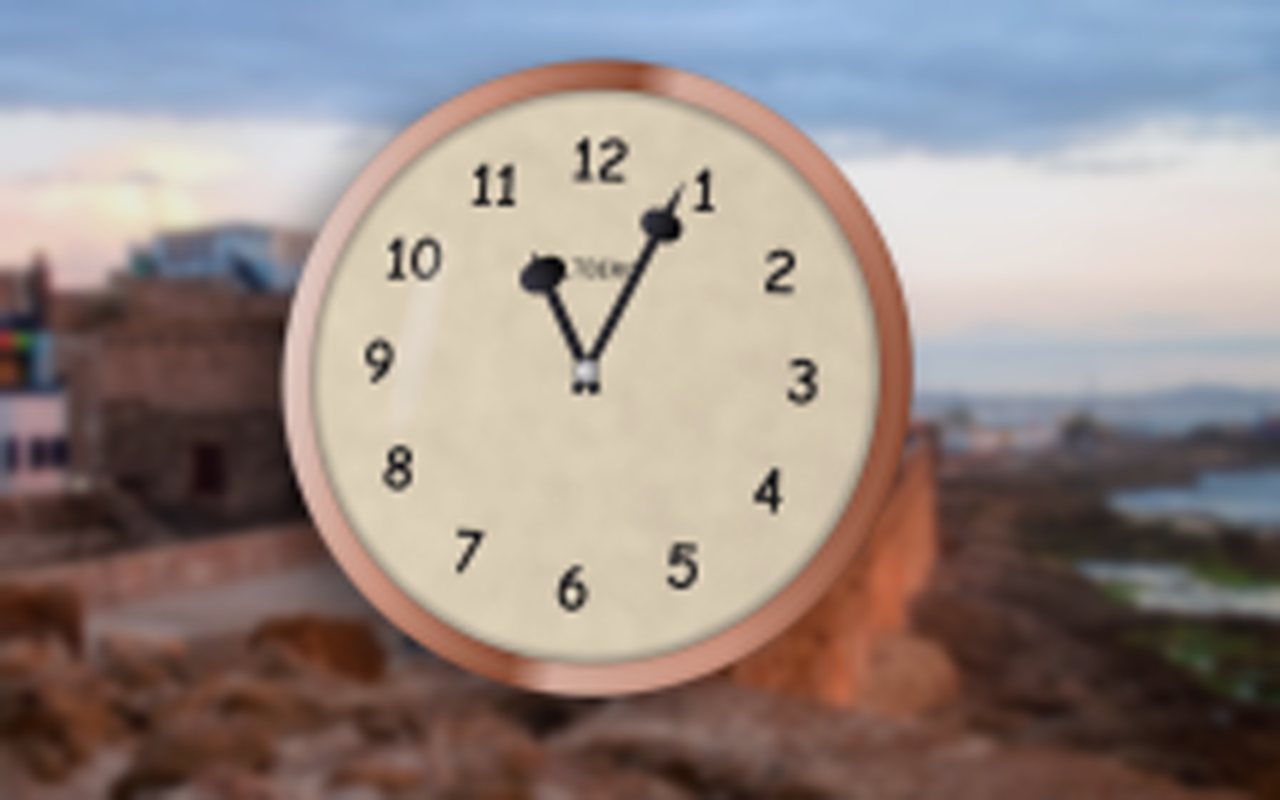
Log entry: {"hour": 11, "minute": 4}
